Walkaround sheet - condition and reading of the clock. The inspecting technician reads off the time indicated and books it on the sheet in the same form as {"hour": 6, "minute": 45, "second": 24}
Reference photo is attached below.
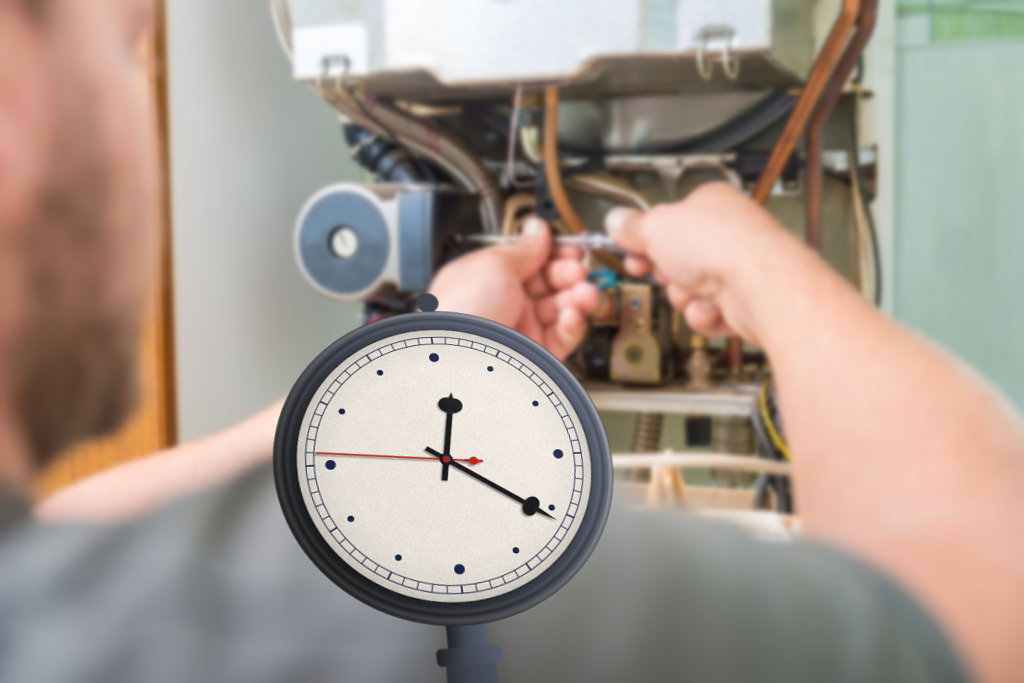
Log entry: {"hour": 12, "minute": 20, "second": 46}
